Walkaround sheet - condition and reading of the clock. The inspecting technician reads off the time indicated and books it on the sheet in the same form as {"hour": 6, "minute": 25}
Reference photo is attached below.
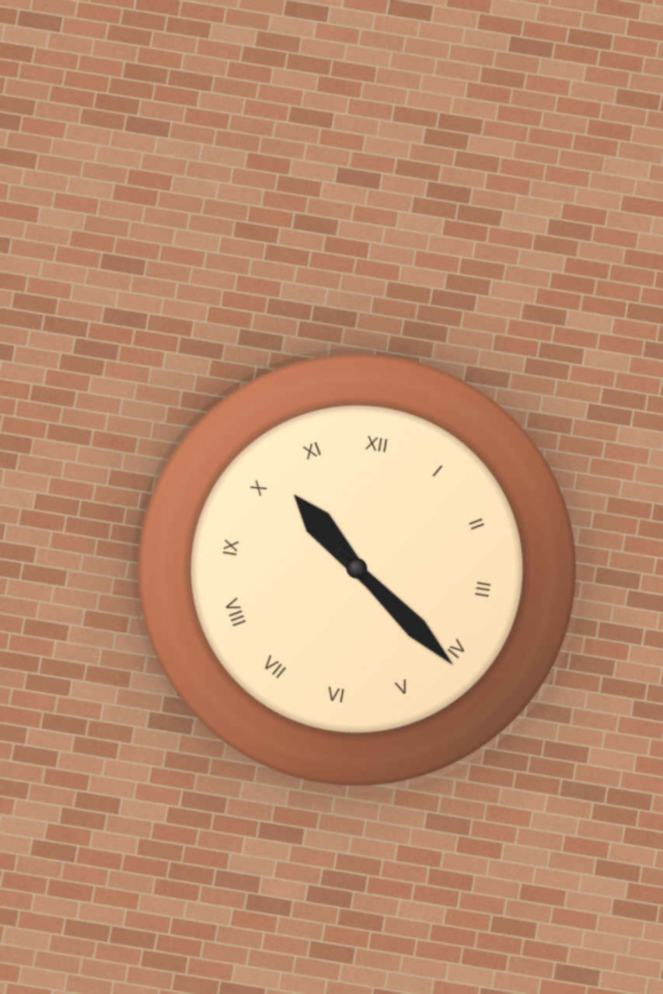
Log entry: {"hour": 10, "minute": 21}
